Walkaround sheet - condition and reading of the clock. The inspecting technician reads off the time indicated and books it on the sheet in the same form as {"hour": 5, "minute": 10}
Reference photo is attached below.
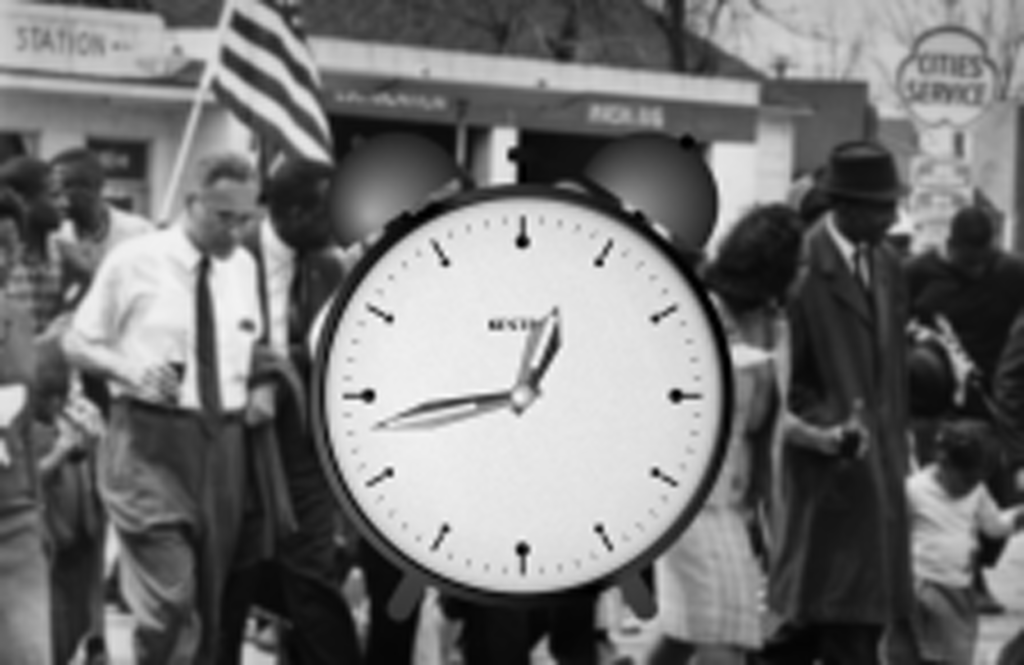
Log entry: {"hour": 12, "minute": 43}
